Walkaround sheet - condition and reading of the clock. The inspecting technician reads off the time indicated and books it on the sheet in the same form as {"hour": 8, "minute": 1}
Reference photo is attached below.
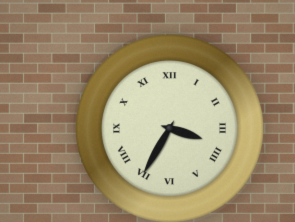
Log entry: {"hour": 3, "minute": 35}
